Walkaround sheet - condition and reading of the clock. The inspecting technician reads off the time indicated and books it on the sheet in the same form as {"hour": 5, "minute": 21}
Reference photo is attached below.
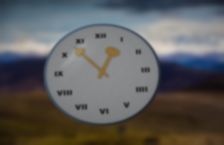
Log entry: {"hour": 12, "minute": 53}
